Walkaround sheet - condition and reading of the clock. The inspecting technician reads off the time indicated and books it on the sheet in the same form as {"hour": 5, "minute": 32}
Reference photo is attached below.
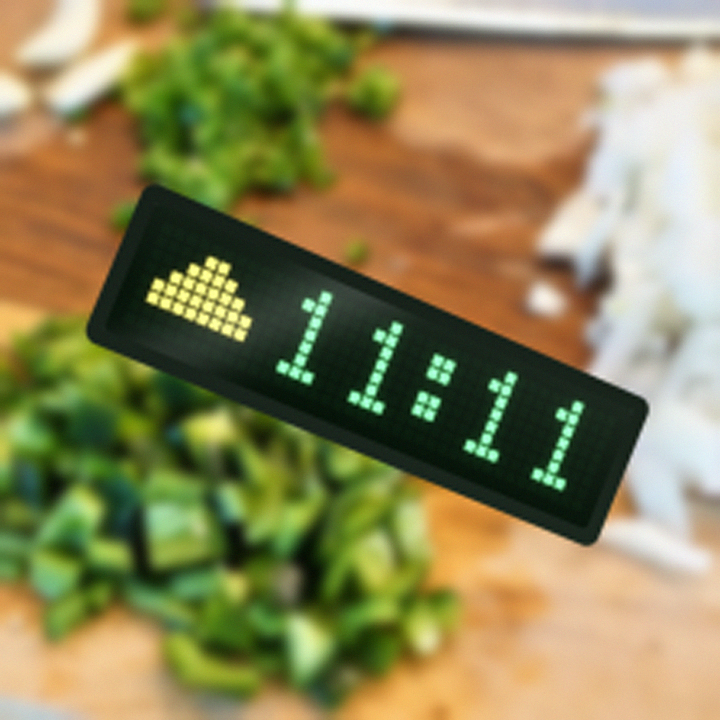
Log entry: {"hour": 11, "minute": 11}
